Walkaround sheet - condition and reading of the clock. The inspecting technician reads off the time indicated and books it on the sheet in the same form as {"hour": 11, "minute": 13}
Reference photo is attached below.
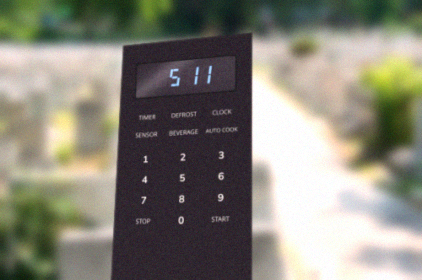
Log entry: {"hour": 5, "minute": 11}
